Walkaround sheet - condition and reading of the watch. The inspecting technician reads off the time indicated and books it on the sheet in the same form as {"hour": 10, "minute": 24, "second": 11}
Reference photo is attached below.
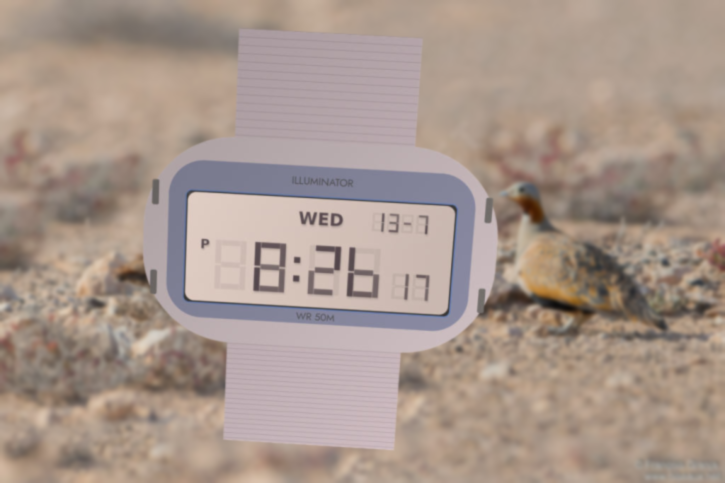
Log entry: {"hour": 8, "minute": 26, "second": 17}
